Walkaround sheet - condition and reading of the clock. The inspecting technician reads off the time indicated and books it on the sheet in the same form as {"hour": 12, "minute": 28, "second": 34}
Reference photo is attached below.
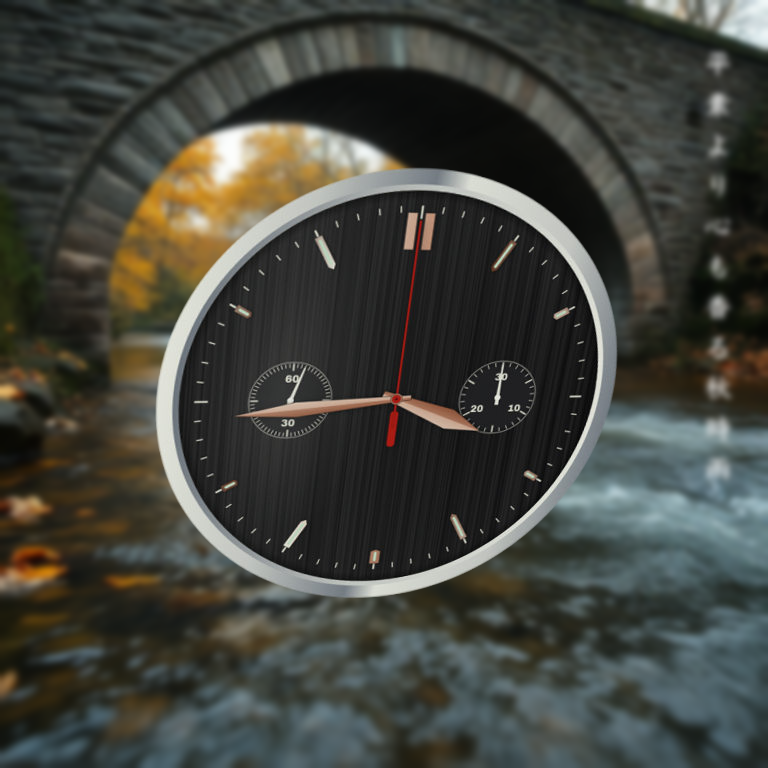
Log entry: {"hour": 3, "minute": 44, "second": 3}
